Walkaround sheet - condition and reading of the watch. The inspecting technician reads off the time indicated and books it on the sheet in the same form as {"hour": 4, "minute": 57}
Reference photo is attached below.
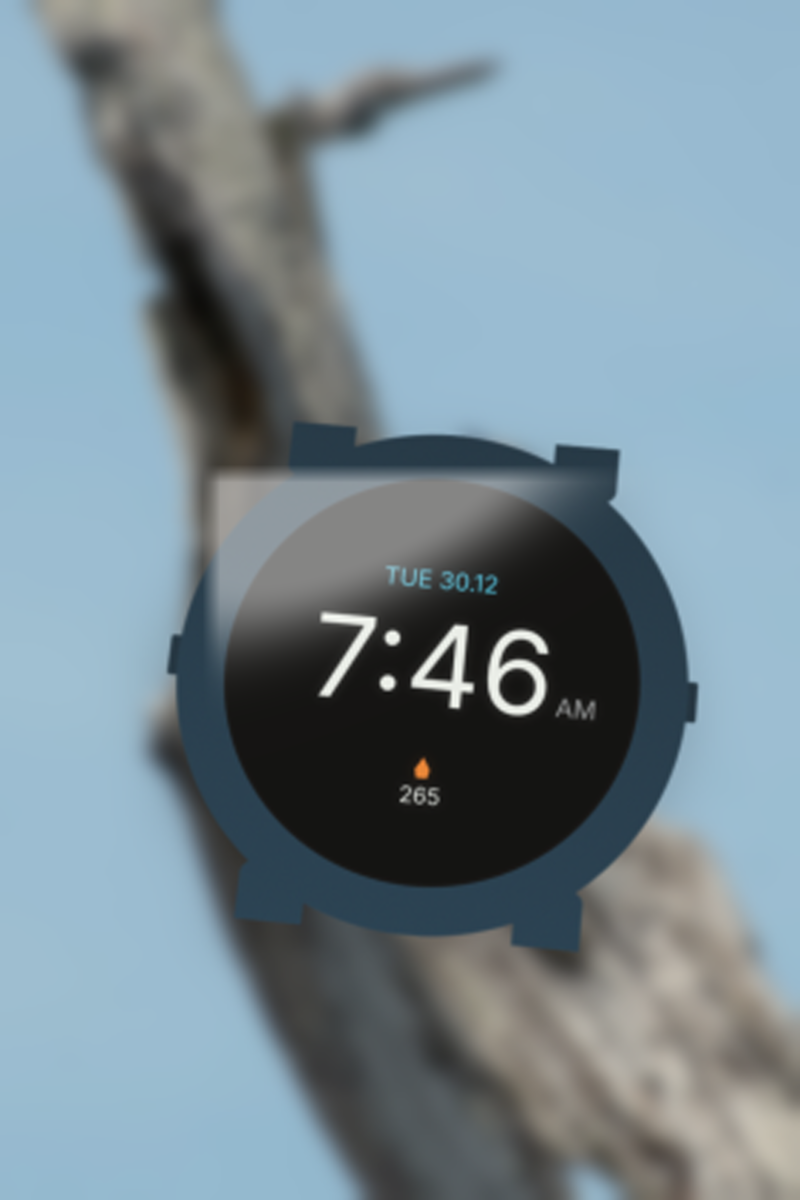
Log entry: {"hour": 7, "minute": 46}
